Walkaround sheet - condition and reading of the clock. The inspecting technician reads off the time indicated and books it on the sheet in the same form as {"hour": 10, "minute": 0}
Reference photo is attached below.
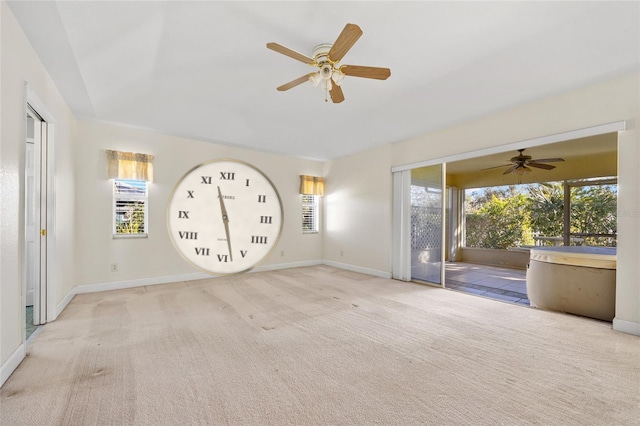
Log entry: {"hour": 11, "minute": 28}
